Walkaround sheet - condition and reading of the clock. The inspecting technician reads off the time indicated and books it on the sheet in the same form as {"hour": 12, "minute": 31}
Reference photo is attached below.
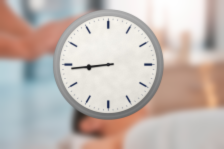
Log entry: {"hour": 8, "minute": 44}
